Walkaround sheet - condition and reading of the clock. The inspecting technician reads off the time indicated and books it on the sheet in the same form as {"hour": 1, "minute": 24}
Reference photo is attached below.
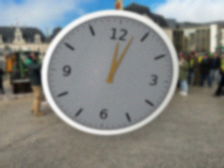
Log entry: {"hour": 12, "minute": 3}
